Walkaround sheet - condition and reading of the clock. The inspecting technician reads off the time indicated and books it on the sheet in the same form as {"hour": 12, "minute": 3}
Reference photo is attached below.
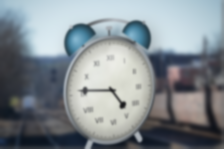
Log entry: {"hour": 4, "minute": 46}
